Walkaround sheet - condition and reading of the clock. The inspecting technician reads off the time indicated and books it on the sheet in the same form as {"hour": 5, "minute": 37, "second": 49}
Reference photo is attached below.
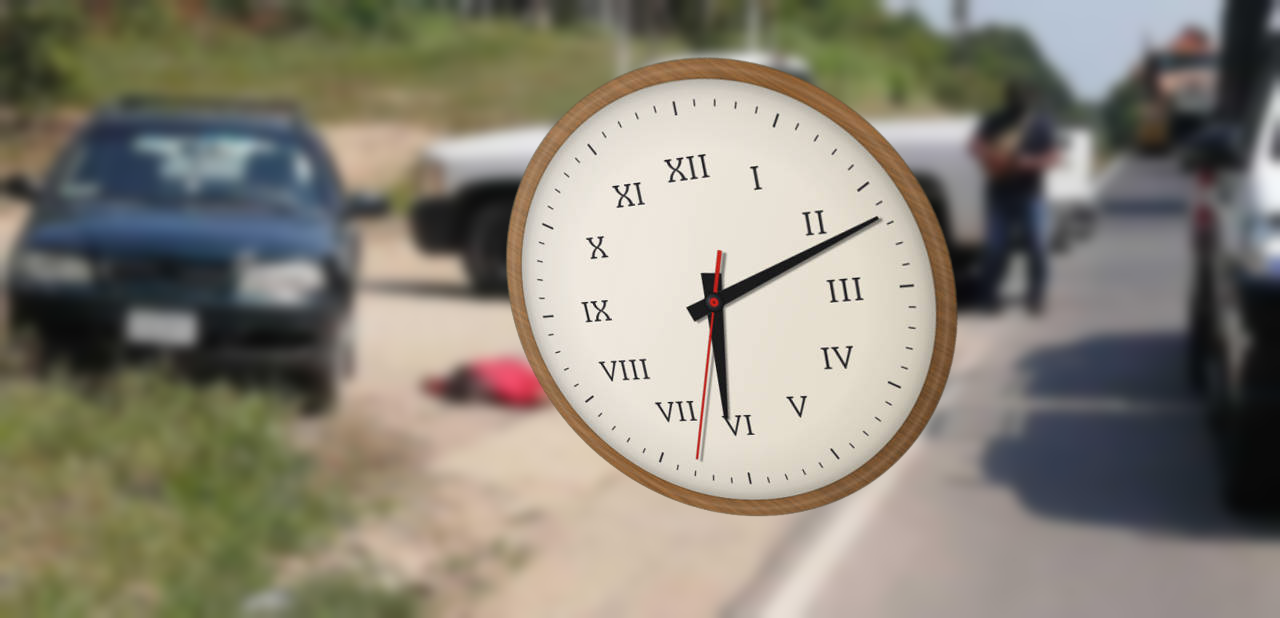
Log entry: {"hour": 6, "minute": 11, "second": 33}
